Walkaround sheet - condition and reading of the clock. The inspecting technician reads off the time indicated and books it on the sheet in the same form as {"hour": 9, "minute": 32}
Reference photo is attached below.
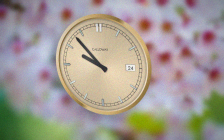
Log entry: {"hour": 9, "minute": 53}
